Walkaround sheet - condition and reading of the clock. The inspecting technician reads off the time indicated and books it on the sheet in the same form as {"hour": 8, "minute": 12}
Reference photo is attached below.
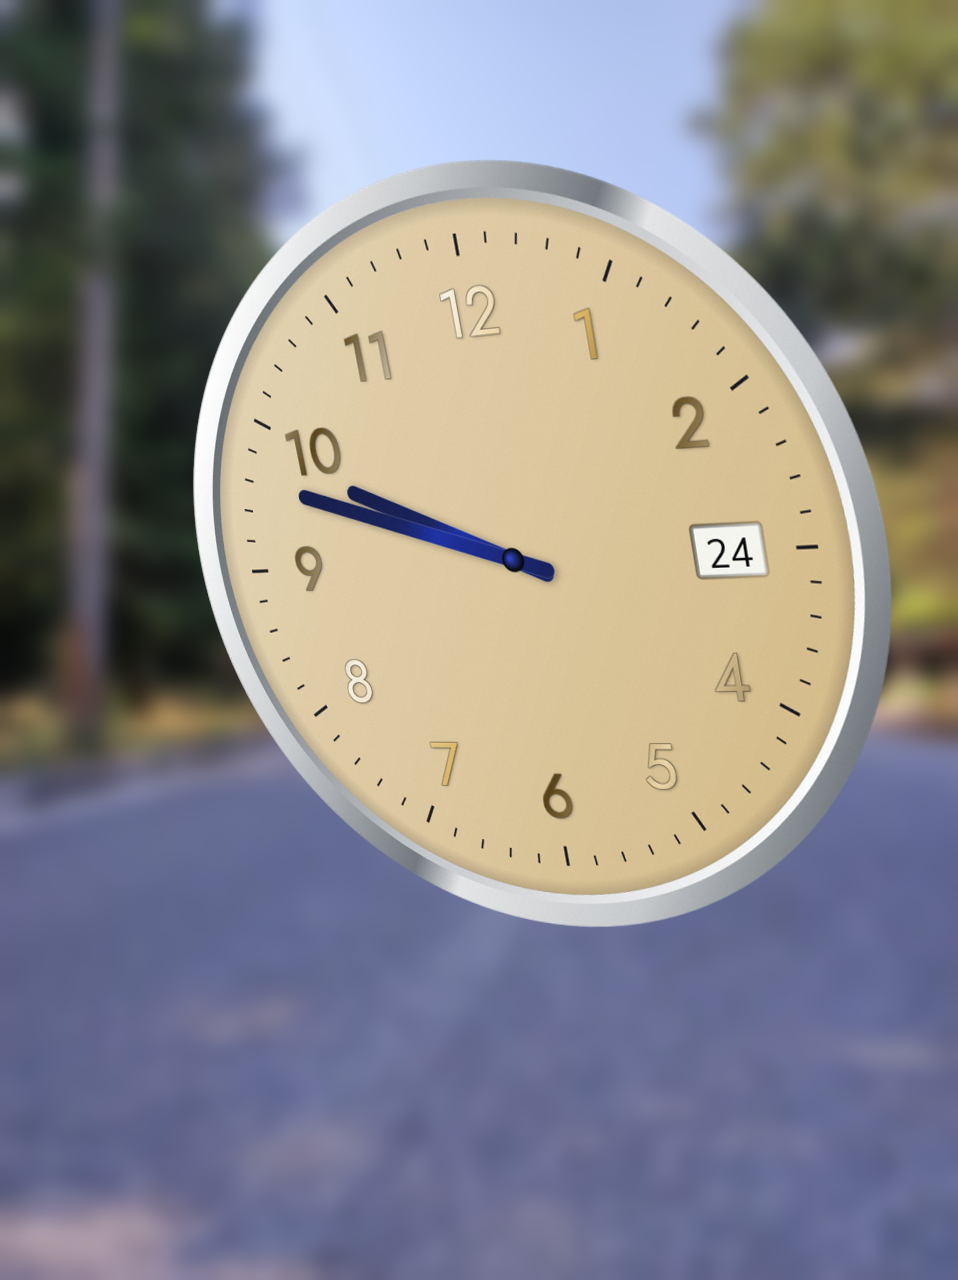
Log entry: {"hour": 9, "minute": 48}
